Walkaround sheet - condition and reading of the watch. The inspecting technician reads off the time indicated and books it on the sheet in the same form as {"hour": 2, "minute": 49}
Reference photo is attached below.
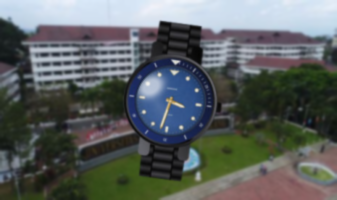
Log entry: {"hour": 3, "minute": 32}
